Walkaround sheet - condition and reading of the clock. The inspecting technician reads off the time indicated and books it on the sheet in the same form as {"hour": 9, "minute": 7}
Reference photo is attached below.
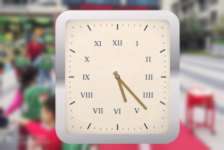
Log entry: {"hour": 5, "minute": 23}
